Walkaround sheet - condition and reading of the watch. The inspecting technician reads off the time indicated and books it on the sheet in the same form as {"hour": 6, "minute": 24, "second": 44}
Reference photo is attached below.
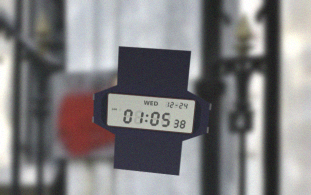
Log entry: {"hour": 1, "minute": 5, "second": 38}
